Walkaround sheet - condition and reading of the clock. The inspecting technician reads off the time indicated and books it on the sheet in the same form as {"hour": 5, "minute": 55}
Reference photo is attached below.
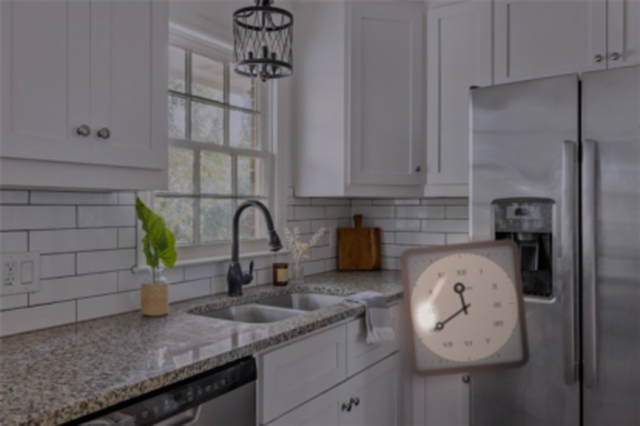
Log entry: {"hour": 11, "minute": 40}
